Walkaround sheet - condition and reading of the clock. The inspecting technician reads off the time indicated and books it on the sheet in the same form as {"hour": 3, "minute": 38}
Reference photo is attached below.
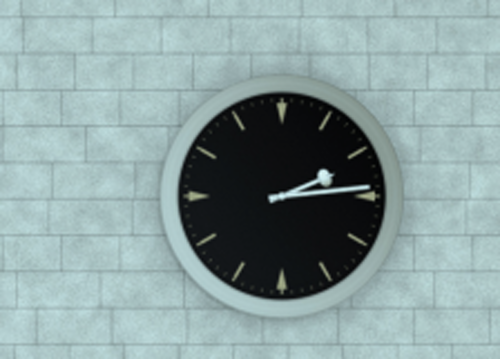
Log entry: {"hour": 2, "minute": 14}
